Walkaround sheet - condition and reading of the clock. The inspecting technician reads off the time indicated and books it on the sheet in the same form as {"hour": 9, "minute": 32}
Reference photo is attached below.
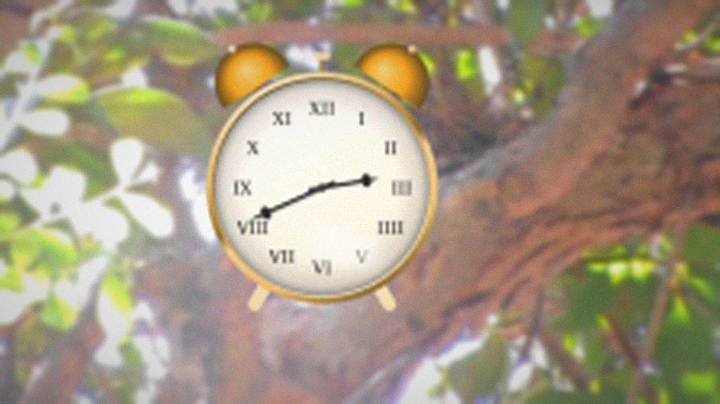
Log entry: {"hour": 2, "minute": 41}
